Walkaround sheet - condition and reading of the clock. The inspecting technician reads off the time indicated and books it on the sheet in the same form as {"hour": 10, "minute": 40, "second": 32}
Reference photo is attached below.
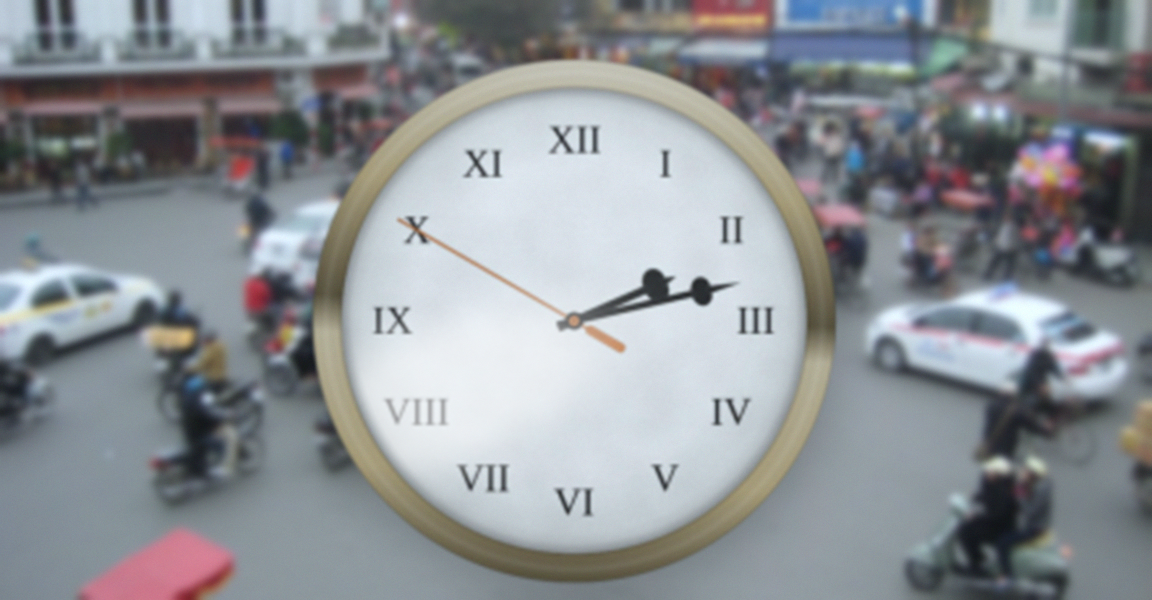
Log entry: {"hour": 2, "minute": 12, "second": 50}
